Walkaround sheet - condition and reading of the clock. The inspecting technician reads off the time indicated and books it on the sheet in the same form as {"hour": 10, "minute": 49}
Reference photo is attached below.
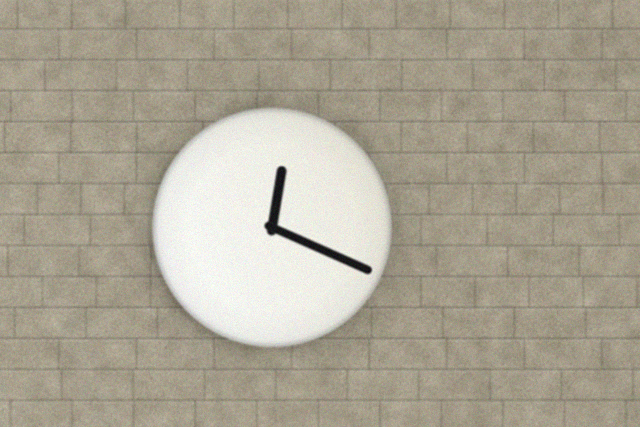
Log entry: {"hour": 12, "minute": 19}
